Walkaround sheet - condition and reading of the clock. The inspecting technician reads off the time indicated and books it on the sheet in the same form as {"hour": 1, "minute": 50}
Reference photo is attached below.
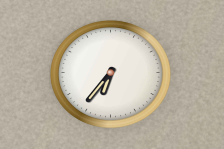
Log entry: {"hour": 6, "minute": 36}
